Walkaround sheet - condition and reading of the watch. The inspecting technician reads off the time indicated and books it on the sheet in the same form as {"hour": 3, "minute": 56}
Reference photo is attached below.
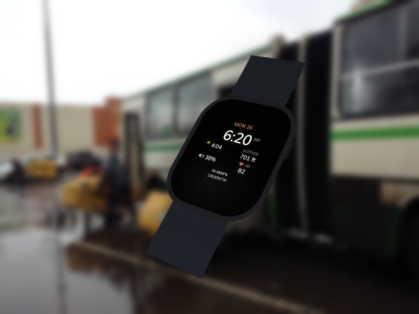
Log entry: {"hour": 6, "minute": 20}
